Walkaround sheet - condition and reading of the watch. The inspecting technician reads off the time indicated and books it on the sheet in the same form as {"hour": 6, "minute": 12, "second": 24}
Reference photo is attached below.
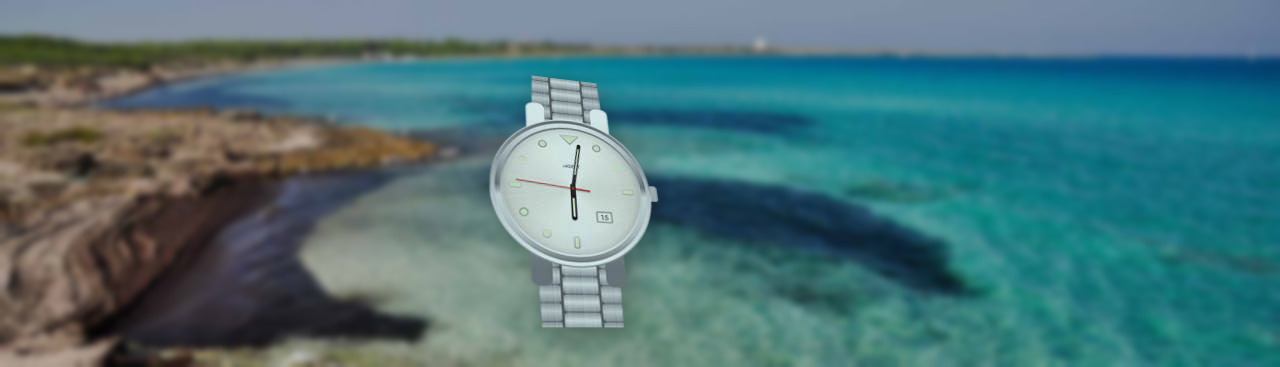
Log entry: {"hour": 6, "minute": 1, "second": 46}
